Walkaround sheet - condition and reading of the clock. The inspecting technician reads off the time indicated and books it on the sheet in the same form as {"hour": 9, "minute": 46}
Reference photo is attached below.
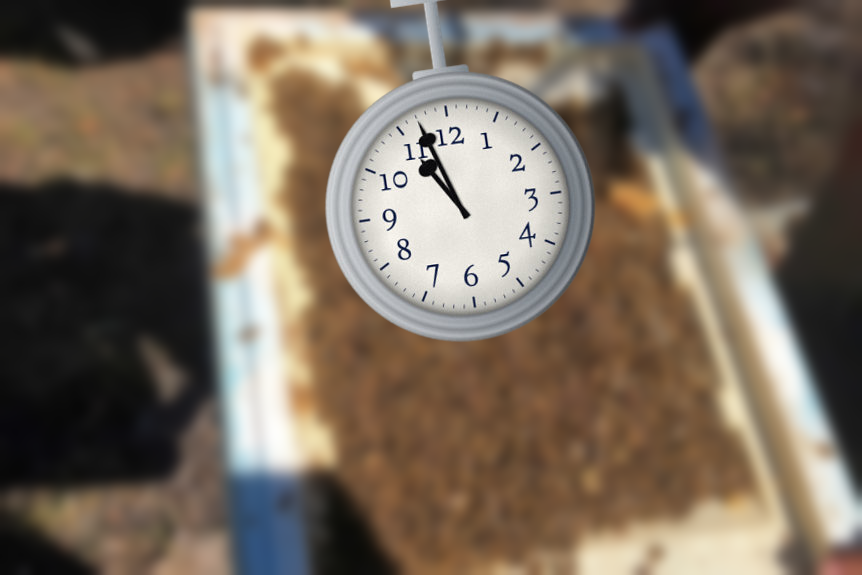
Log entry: {"hour": 10, "minute": 57}
